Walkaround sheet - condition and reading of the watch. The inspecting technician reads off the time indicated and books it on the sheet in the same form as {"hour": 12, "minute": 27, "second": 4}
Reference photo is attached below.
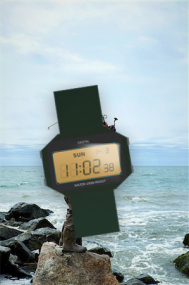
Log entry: {"hour": 11, "minute": 2, "second": 38}
